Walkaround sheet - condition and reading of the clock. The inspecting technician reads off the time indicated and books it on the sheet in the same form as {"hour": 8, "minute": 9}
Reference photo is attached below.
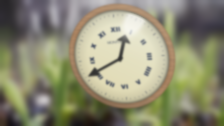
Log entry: {"hour": 12, "minute": 41}
